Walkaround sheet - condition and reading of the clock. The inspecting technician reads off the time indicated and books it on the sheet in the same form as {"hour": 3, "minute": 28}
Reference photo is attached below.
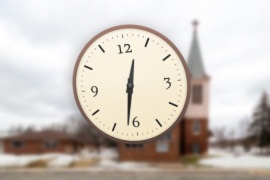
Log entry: {"hour": 12, "minute": 32}
